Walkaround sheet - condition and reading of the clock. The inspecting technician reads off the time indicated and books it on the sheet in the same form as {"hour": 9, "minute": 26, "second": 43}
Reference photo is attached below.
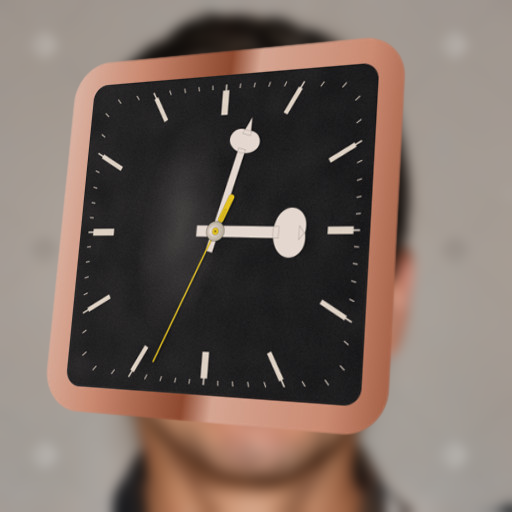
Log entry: {"hour": 3, "minute": 2, "second": 34}
